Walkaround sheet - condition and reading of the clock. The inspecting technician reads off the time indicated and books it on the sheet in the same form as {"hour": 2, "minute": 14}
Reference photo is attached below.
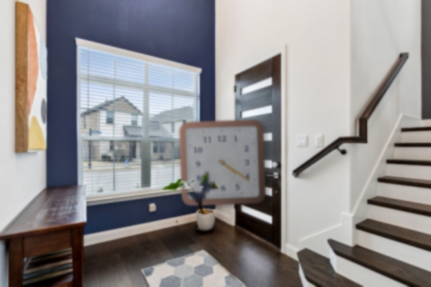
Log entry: {"hour": 4, "minute": 21}
